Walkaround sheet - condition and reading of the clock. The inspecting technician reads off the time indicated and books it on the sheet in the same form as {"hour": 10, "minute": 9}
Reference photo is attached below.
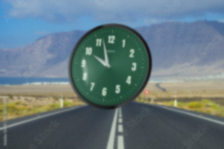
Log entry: {"hour": 9, "minute": 57}
